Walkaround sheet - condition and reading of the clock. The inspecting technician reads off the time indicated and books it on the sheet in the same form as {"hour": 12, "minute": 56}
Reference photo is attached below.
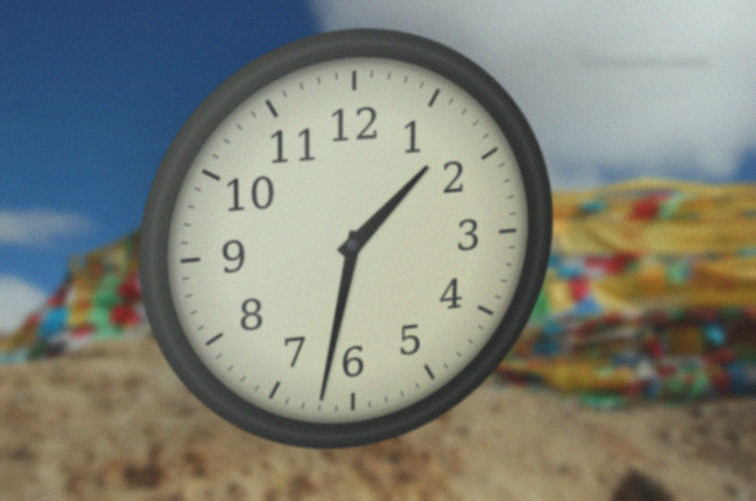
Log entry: {"hour": 1, "minute": 32}
